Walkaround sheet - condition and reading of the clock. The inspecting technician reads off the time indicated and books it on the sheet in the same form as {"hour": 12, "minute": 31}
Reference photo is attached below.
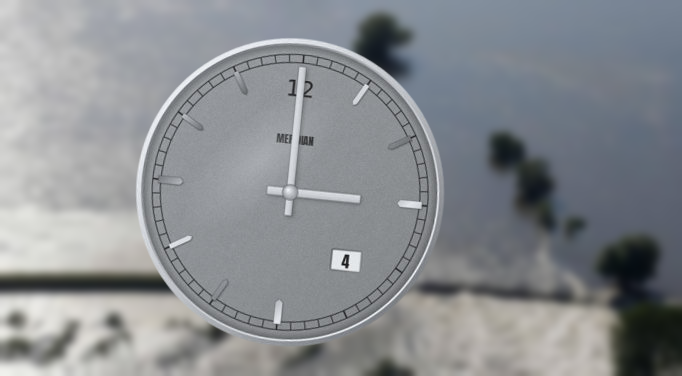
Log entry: {"hour": 3, "minute": 0}
